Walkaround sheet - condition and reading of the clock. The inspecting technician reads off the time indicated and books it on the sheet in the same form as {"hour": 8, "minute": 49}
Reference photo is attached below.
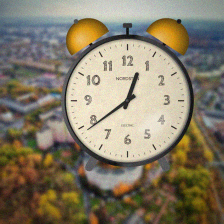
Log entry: {"hour": 12, "minute": 39}
